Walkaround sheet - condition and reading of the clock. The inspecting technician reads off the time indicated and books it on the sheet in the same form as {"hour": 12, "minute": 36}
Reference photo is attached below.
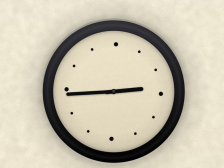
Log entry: {"hour": 2, "minute": 44}
